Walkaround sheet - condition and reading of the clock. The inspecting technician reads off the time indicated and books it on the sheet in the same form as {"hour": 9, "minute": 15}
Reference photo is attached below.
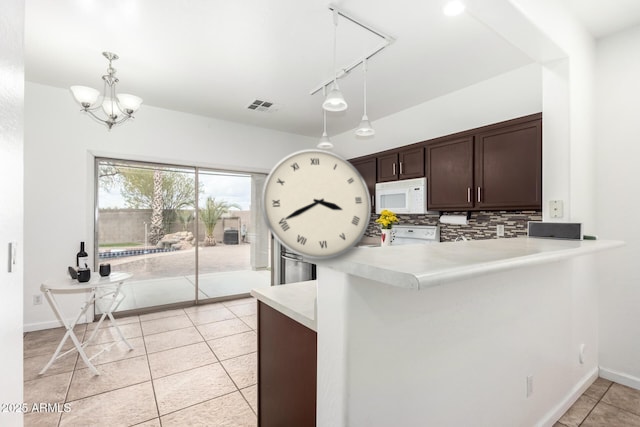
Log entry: {"hour": 3, "minute": 41}
